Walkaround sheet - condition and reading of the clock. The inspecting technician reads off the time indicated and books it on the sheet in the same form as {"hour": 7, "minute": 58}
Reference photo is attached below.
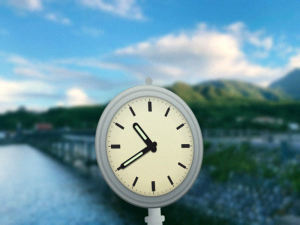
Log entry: {"hour": 10, "minute": 40}
